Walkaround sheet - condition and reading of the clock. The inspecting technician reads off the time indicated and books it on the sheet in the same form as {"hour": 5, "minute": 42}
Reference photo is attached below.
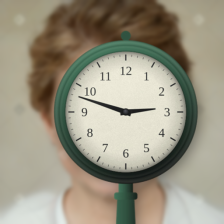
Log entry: {"hour": 2, "minute": 48}
